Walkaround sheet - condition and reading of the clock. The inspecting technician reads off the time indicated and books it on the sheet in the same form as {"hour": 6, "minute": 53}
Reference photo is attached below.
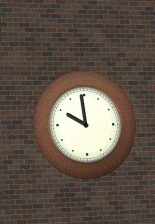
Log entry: {"hour": 9, "minute": 59}
